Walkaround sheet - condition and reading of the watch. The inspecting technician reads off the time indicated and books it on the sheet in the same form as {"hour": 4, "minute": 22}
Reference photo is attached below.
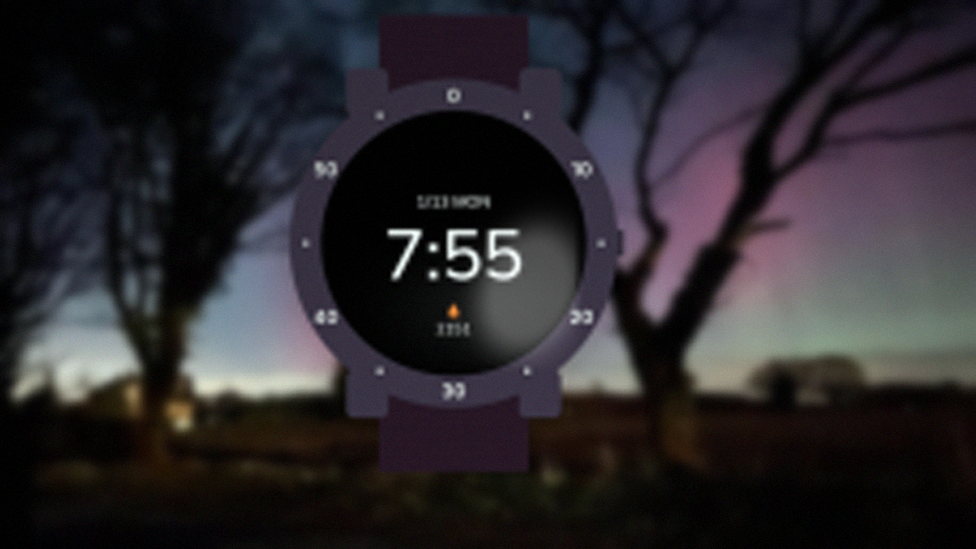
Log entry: {"hour": 7, "minute": 55}
